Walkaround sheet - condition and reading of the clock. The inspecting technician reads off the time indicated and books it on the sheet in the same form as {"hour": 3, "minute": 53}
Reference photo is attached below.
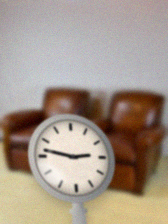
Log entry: {"hour": 2, "minute": 47}
